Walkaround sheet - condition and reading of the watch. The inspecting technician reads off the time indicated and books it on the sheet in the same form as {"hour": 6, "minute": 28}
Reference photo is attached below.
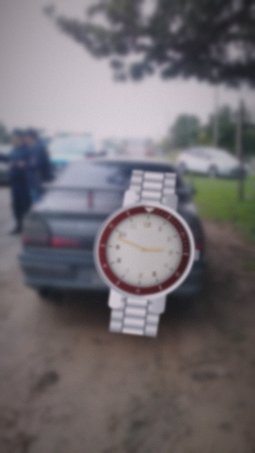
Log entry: {"hour": 2, "minute": 48}
